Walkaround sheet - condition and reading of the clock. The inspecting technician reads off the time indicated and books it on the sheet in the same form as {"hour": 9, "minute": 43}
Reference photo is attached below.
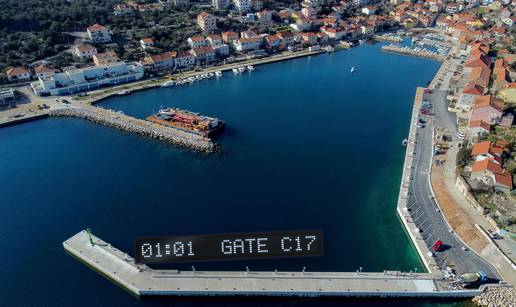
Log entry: {"hour": 1, "minute": 1}
